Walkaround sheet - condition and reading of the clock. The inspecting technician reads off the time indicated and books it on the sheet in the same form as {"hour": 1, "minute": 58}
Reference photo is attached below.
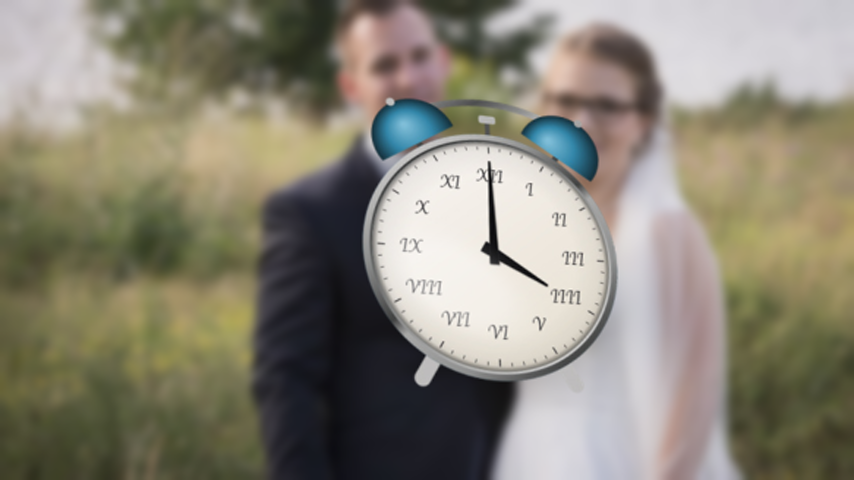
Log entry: {"hour": 4, "minute": 0}
